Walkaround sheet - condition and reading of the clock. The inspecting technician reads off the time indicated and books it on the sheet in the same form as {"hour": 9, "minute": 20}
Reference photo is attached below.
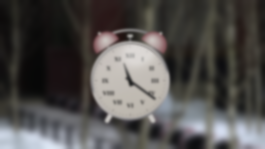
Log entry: {"hour": 11, "minute": 21}
